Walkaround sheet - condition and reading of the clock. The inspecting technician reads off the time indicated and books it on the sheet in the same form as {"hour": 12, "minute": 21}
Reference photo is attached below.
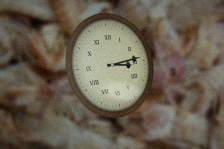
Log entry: {"hour": 3, "minute": 14}
